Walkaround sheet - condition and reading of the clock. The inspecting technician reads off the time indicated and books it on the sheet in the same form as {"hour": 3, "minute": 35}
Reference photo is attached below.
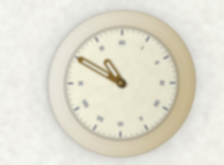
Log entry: {"hour": 10, "minute": 50}
